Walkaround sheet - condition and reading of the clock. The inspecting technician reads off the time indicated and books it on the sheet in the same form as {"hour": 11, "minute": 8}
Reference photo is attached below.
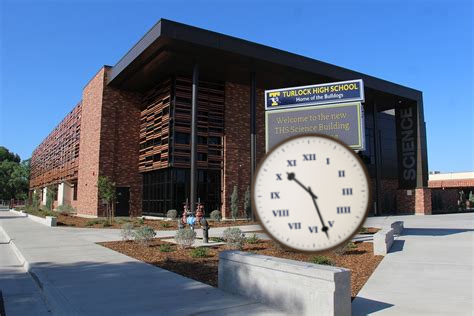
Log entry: {"hour": 10, "minute": 27}
